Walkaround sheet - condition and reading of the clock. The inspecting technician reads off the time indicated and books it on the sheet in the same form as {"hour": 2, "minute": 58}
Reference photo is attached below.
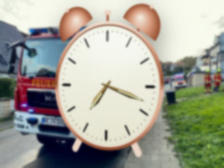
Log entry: {"hour": 7, "minute": 18}
